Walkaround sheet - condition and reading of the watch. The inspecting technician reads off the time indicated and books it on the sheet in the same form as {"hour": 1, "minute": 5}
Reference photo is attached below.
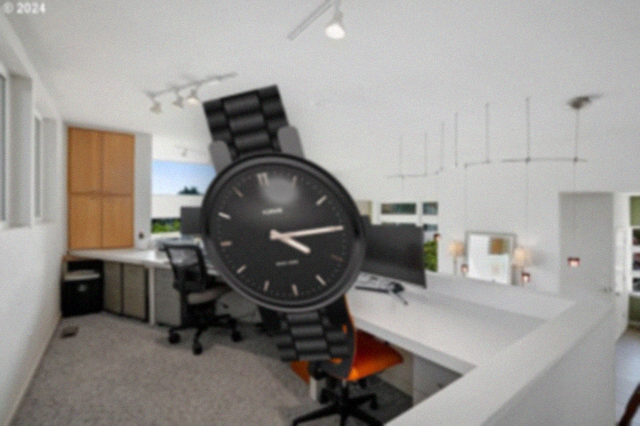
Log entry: {"hour": 4, "minute": 15}
